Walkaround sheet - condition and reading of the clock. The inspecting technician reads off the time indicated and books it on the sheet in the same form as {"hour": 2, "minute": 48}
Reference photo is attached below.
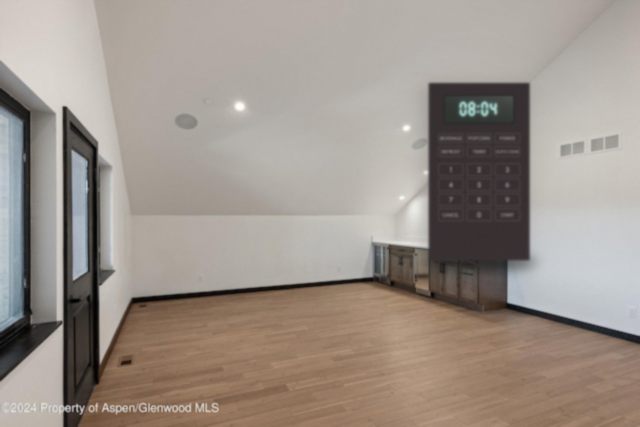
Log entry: {"hour": 8, "minute": 4}
